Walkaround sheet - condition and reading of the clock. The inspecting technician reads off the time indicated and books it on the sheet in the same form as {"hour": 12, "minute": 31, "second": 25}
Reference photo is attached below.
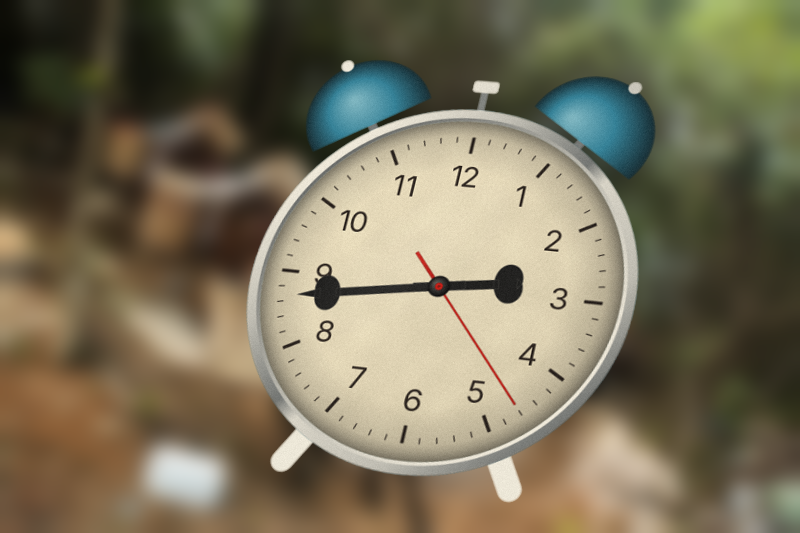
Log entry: {"hour": 2, "minute": 43, "second": 23}
